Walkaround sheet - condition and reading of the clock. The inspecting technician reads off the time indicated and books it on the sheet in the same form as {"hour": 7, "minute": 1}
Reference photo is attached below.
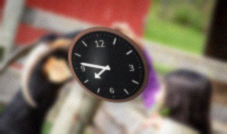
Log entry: {"hour": 7, "minute": 47}
